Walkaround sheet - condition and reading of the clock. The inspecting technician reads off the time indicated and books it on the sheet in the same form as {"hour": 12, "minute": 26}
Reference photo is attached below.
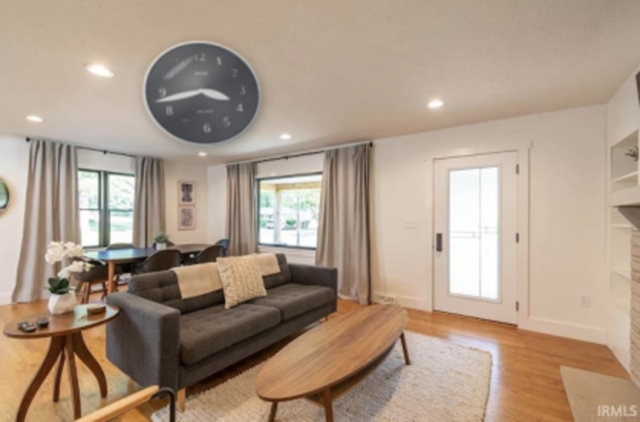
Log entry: {"hour": 3, "minute": 43}
